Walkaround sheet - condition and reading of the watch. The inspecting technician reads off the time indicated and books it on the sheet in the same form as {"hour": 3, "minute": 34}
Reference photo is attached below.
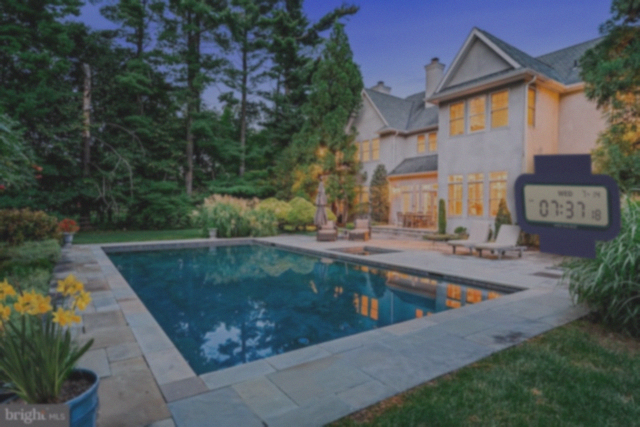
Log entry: {"hour": 7, "minute": 37}
